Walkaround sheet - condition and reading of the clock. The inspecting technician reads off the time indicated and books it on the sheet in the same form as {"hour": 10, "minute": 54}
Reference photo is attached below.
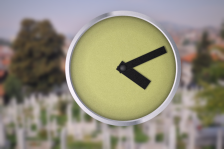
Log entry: {"hour": 4, "minute": 11}
